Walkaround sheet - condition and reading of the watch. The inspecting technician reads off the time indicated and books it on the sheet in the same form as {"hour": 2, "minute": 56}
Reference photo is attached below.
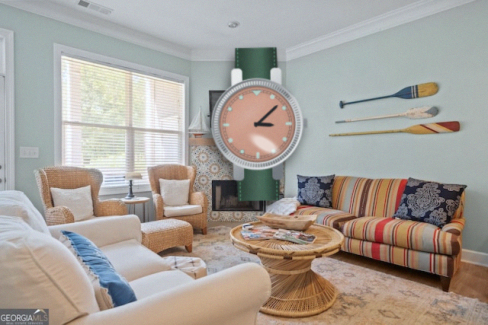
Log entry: {"hour": 3, "minute": 8}
